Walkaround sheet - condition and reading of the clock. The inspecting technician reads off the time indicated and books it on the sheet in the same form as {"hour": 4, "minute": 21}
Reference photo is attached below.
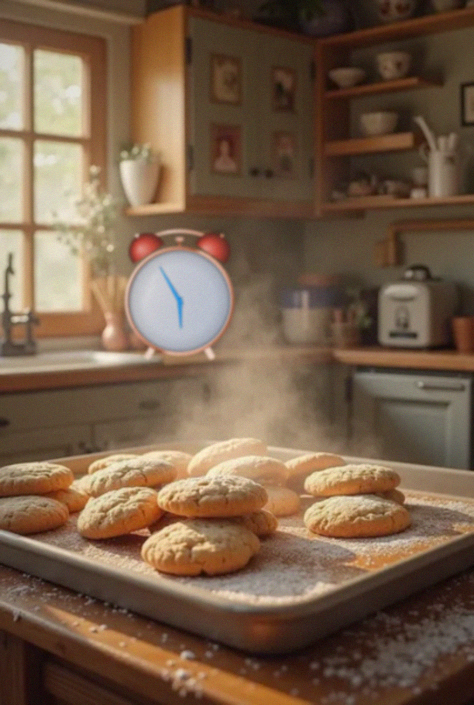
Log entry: {"hour": 5, "minute": 55}
